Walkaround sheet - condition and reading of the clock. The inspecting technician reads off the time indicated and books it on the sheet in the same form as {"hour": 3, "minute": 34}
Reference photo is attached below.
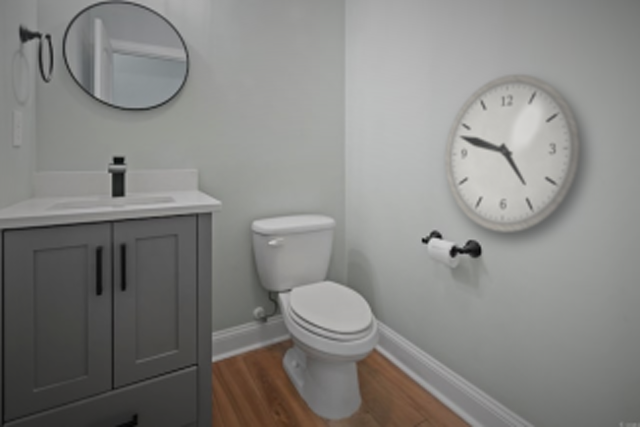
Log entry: {"hour": 4, "minute": 48}
